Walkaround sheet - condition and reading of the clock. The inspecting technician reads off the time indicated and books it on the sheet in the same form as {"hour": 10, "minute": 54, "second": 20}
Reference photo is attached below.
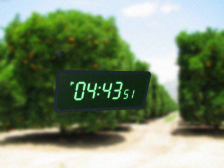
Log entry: {"hour": 4, "minute": 43, "second": 51}
